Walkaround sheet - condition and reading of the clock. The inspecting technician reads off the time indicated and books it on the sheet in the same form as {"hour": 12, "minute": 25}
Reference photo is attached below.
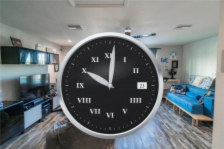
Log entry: {"hour": 10, "minute": 1}
